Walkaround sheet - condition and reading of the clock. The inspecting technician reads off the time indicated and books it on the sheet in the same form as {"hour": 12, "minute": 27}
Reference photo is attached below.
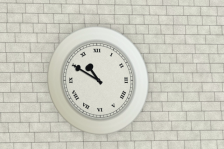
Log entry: {"hour": 10, "minute": 50}
